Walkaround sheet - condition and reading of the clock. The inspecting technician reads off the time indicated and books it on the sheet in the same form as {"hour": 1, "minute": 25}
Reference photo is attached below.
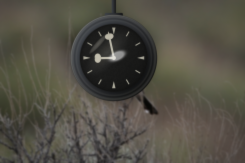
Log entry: {"hour": 8, "minute": 58}
